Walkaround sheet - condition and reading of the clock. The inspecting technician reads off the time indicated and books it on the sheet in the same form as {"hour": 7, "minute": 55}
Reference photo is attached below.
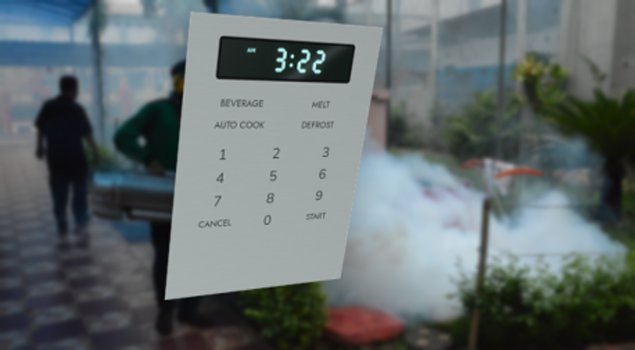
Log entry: {"hour": 3, "minute": 22}
